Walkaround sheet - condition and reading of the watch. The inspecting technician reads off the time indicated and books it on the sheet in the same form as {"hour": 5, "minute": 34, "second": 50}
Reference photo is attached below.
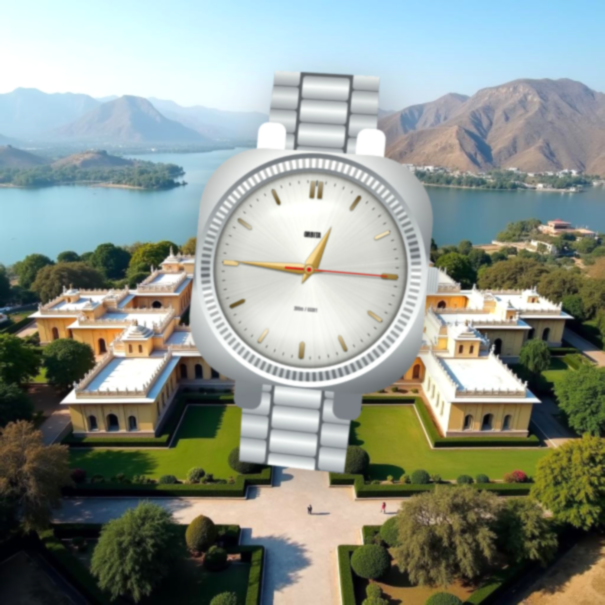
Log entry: {"hour": 12, "minute": 45, "second": 15}
